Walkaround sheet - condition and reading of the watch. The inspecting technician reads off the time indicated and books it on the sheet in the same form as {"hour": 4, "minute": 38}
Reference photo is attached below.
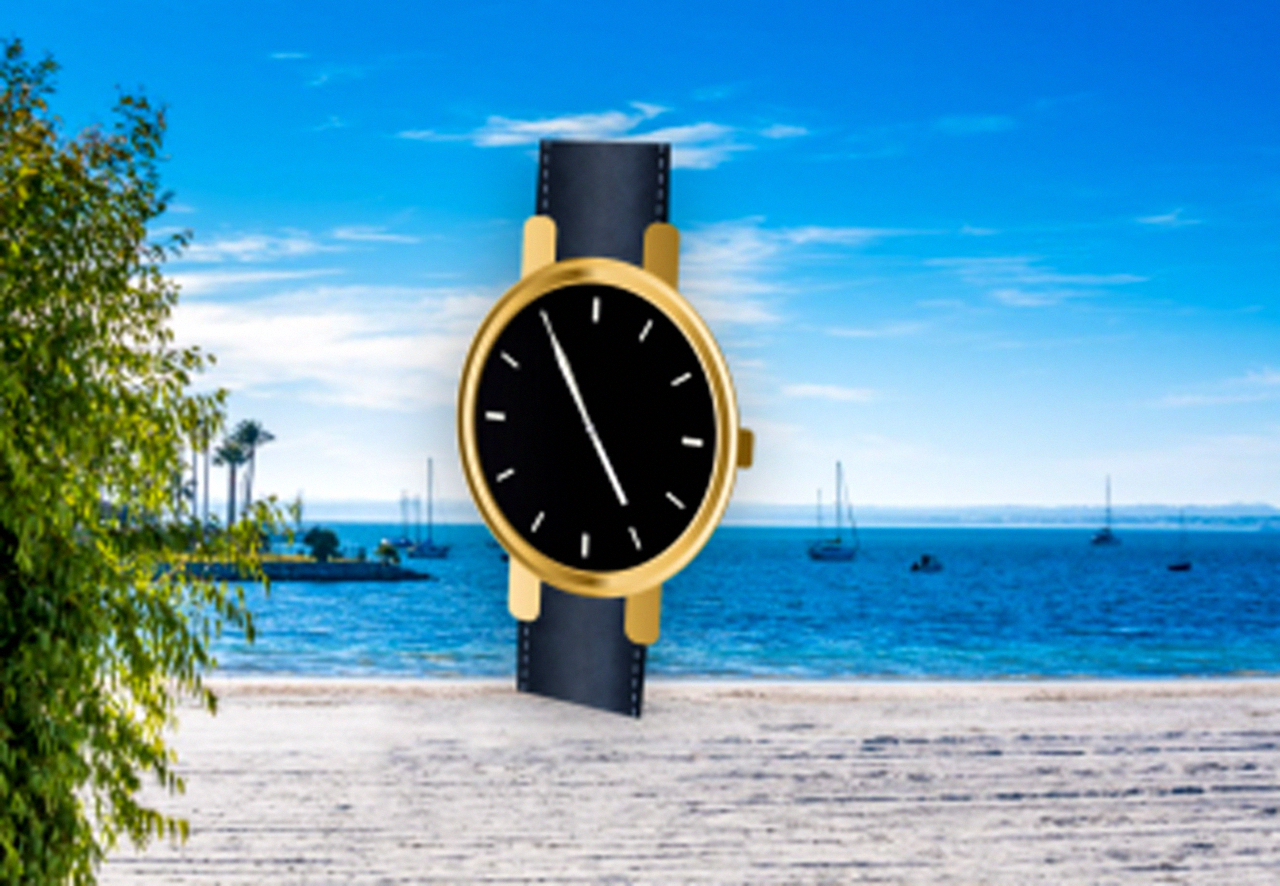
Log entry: {"hour": 4, "minute": 55}
